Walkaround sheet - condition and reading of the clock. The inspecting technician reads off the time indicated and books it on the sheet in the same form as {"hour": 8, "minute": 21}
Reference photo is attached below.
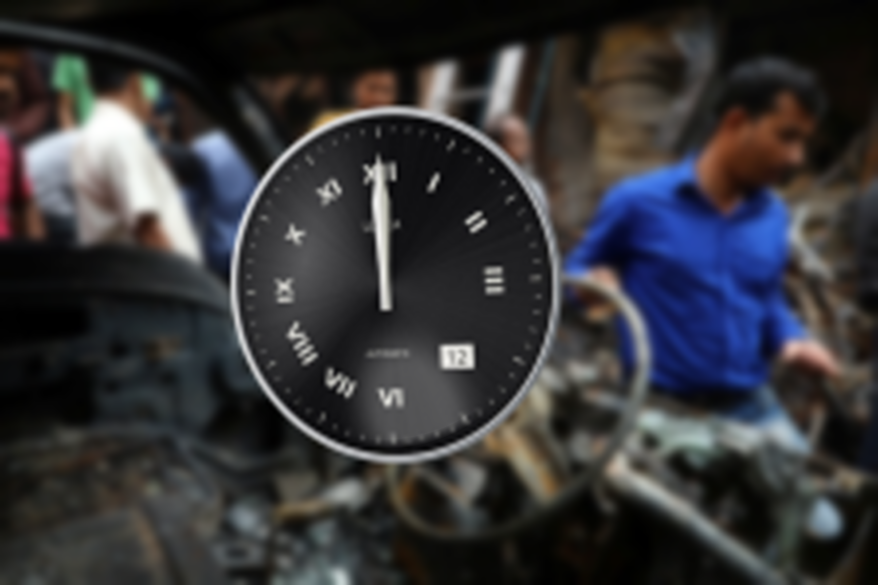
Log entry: {"hour": 12, "minute": 0}
